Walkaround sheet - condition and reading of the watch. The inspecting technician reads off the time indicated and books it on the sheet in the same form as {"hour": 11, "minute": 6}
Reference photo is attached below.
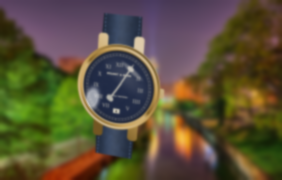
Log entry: {"hour": 7, "minute": 5}
